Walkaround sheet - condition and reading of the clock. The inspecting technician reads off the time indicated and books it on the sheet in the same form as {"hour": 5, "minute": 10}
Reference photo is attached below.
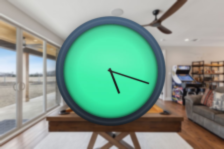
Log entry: {"hour": 5, "minute": 18}
